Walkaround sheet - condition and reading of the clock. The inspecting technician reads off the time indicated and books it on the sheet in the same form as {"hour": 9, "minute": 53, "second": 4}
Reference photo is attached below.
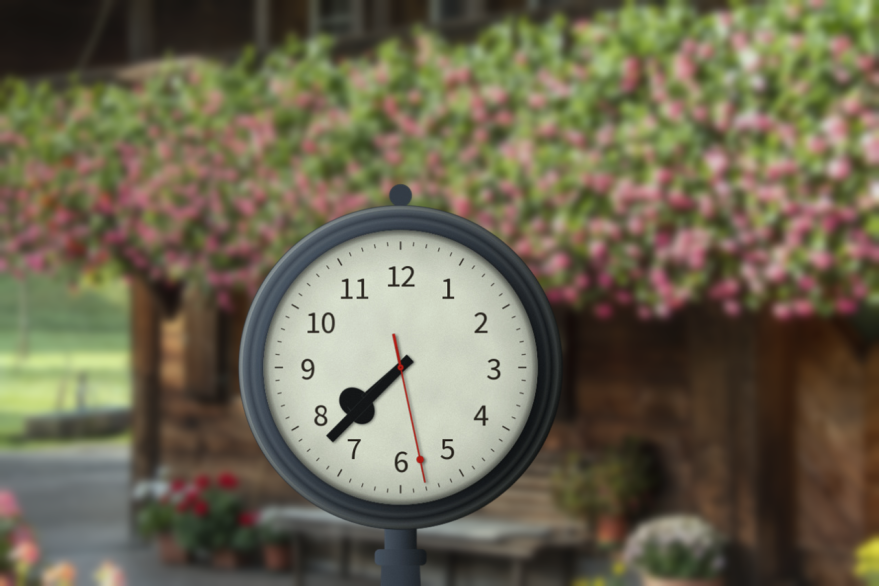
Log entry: {"hour": 7, "minute": 37, "second": 28}
